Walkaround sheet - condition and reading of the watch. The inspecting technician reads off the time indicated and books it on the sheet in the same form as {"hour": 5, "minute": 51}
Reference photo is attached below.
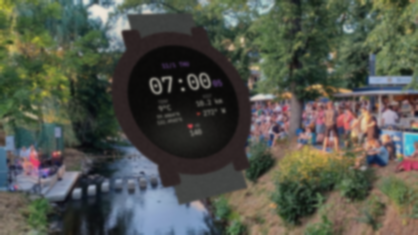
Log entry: {"hour": 7, "minute": 0}
